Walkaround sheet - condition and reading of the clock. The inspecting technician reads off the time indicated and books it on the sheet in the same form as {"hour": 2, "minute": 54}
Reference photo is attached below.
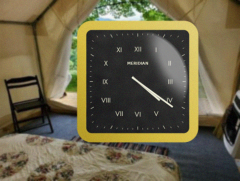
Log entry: {"hour": 4, "minute": 21}
